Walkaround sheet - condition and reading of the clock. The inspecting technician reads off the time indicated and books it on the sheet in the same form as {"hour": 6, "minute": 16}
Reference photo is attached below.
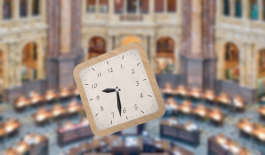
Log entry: {"hour": 9, "minute": 32}
